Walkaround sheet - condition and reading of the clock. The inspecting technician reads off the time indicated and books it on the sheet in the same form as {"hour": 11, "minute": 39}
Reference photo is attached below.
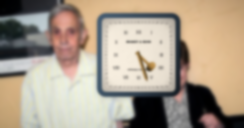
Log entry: {"hour": 4, "minute": 27}
